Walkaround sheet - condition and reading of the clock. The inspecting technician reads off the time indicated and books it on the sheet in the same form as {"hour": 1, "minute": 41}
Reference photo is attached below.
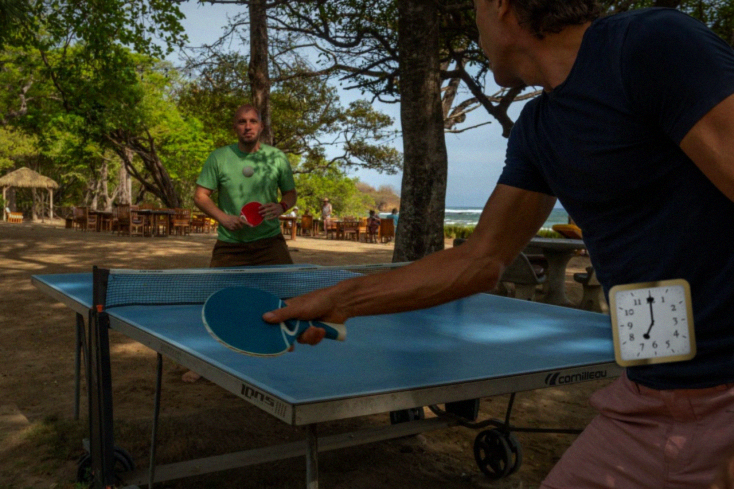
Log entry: {"hour": 7, "minute": 0}
